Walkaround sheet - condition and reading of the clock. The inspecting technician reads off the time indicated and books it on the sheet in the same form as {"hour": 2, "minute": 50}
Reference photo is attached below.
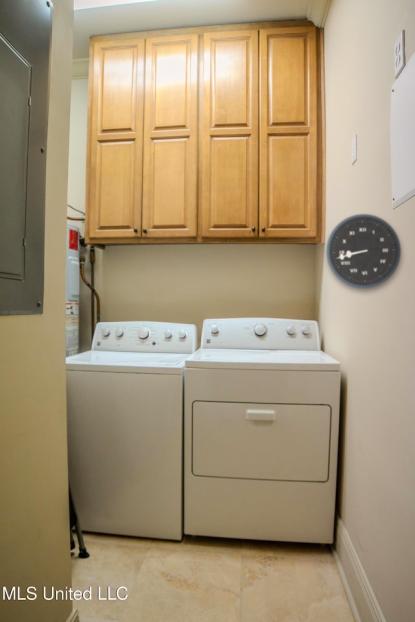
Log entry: {"hour": 8, "minute": 43}
